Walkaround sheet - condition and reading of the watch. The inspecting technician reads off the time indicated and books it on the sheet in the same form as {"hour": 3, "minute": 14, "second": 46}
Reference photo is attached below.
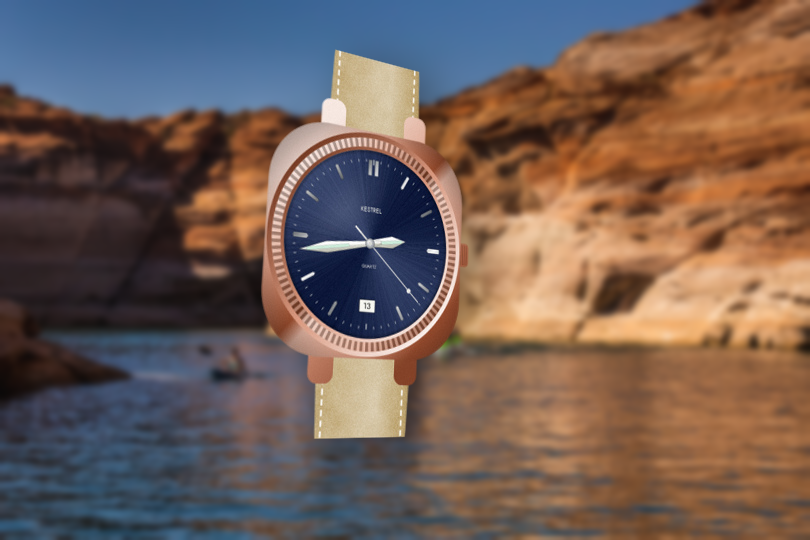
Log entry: {"hour": 2, "minute": 43, "second": 22}
